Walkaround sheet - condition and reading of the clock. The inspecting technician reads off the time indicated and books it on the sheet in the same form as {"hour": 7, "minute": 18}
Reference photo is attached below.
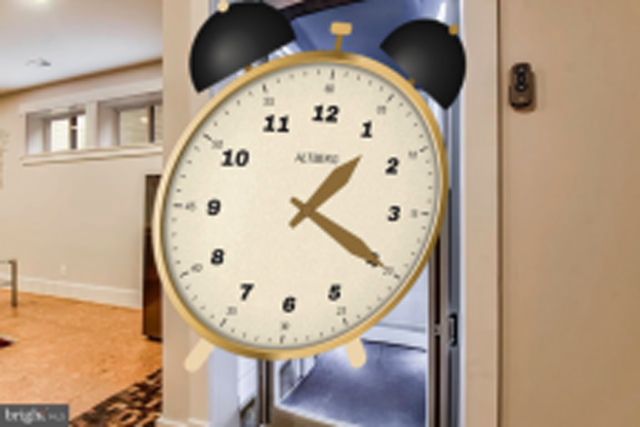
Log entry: {"hour": 1, "minute": 20}
